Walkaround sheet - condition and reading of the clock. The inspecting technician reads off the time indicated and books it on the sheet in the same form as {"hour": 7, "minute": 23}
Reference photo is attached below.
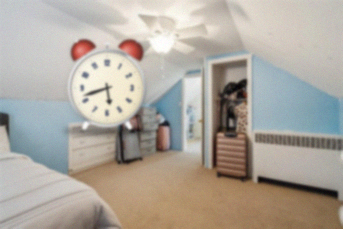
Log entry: {"hour": 5, "minute": 42}
